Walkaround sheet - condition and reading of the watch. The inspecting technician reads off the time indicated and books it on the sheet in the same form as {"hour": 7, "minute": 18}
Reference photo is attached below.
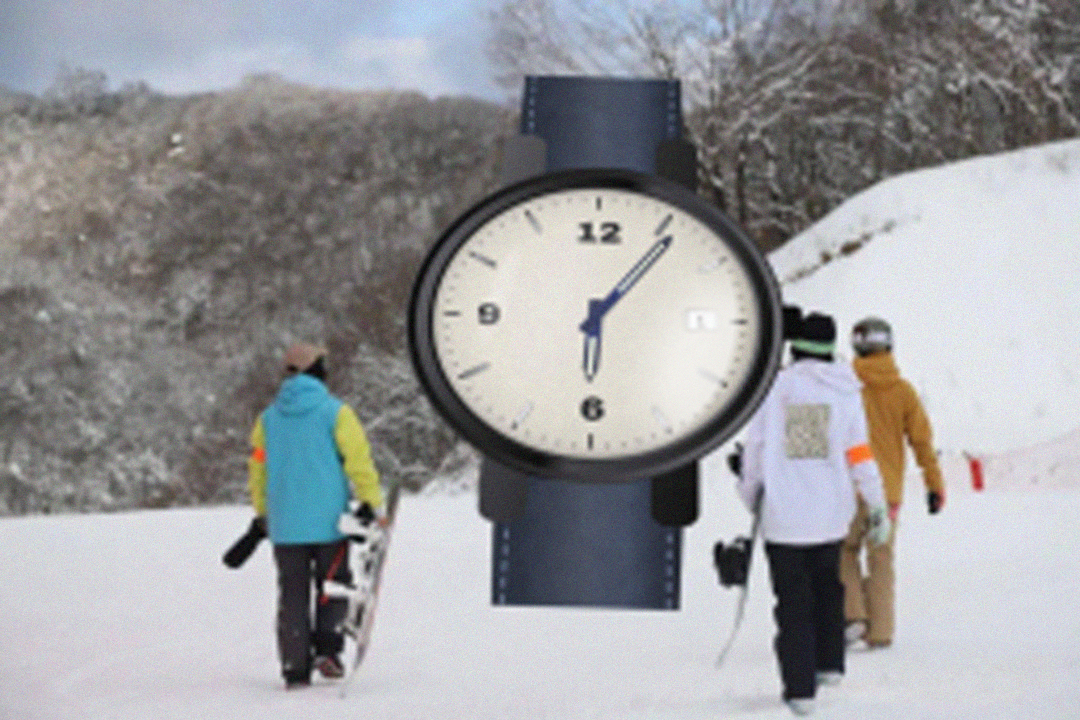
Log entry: {"hour": 6, "minute": 6}
